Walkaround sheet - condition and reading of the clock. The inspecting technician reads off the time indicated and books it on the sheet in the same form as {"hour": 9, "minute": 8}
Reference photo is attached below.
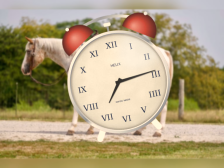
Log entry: {"hour": 7, "minute": 14}
